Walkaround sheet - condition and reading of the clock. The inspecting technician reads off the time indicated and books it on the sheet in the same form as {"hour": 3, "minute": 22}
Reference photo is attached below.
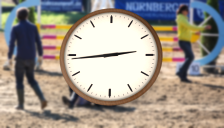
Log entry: {"hour": 2, "minute": 44}
